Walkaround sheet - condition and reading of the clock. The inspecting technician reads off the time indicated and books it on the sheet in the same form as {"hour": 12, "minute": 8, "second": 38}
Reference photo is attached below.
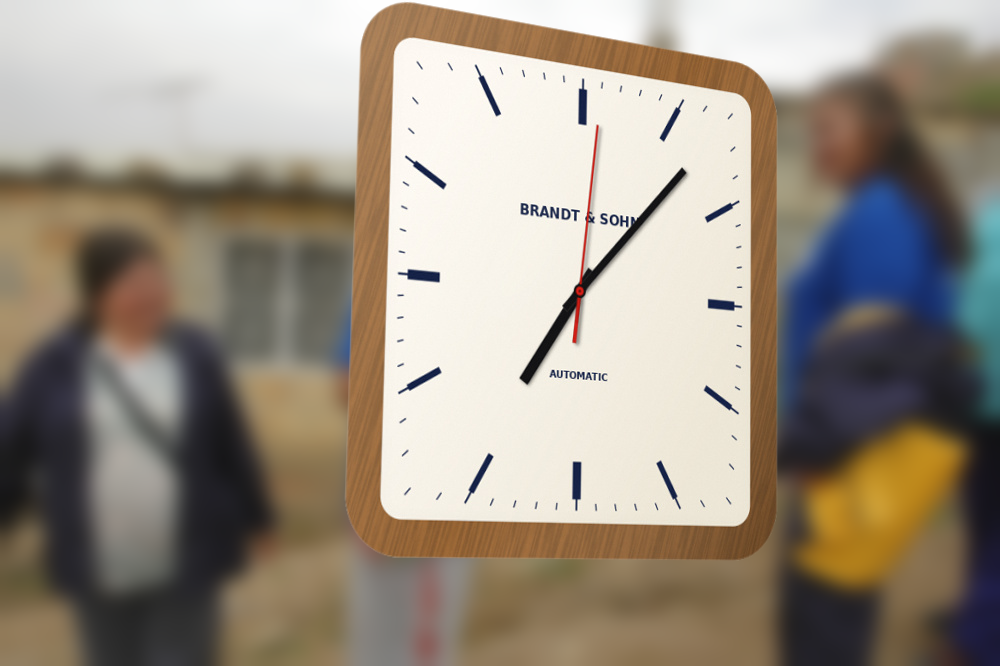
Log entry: {"hour": 7, "minute": 7, "second": 1}
